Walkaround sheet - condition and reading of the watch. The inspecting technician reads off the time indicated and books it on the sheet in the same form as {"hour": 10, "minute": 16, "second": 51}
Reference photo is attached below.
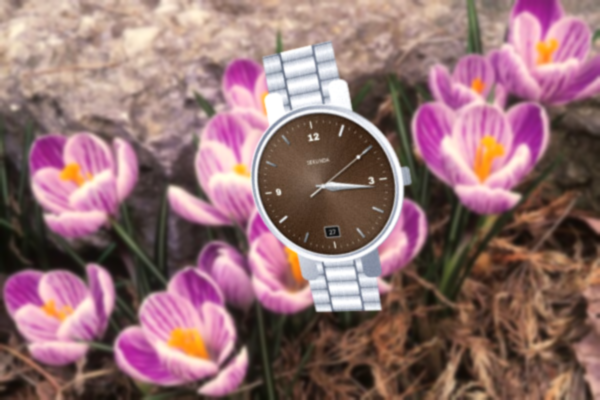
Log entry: {"hour": 3, "minute": 16, "second": 10}
